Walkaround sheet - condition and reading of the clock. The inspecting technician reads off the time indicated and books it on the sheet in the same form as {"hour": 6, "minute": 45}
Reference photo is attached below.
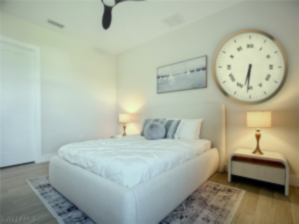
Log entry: {"hour": 6, "minute": 31}
